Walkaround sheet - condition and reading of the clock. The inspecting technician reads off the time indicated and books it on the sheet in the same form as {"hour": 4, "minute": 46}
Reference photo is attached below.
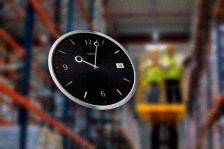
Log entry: {"hour": 10, "minute": 3}
